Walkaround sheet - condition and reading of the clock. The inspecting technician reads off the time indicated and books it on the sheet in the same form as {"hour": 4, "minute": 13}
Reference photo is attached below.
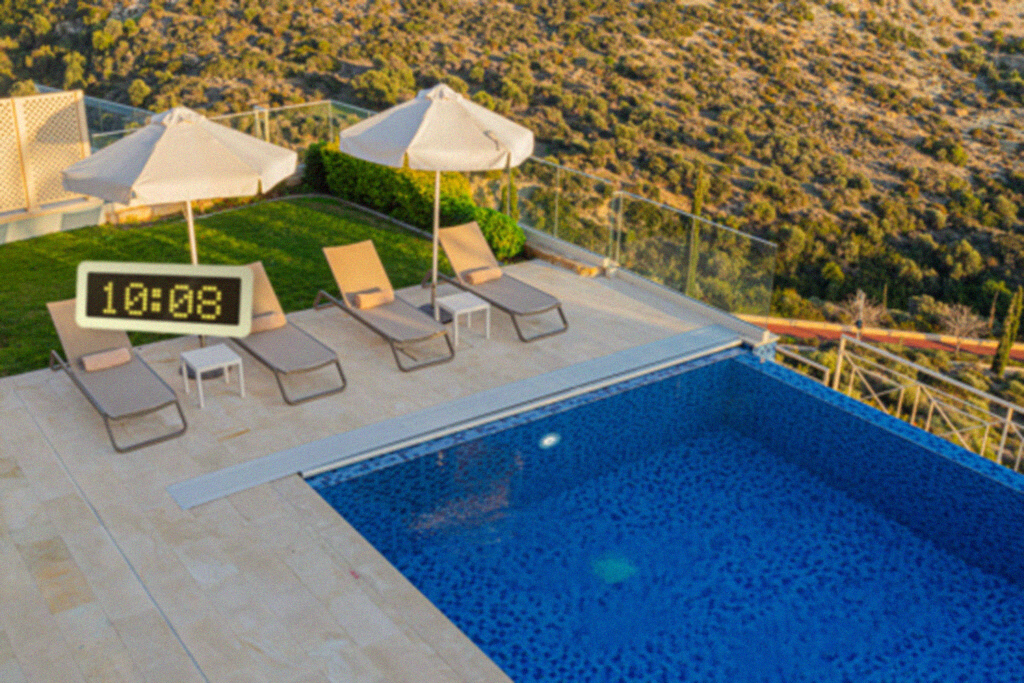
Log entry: {"hour": 10, "minute": 8}
